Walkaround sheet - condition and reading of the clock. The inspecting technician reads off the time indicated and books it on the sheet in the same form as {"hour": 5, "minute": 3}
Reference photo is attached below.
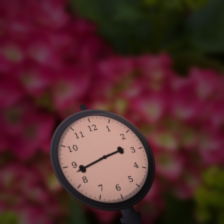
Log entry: {"hour": 2, "minute": 43}
